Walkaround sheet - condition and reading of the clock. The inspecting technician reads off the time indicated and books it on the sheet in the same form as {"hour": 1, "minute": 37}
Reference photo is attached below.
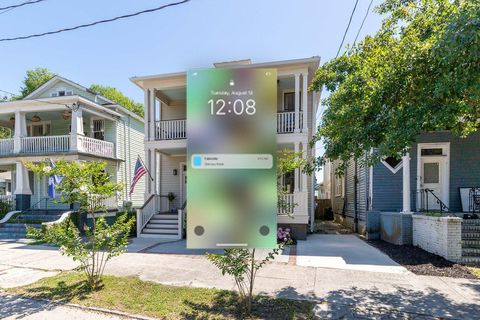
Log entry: {"hour": 12, "minute": 8}
